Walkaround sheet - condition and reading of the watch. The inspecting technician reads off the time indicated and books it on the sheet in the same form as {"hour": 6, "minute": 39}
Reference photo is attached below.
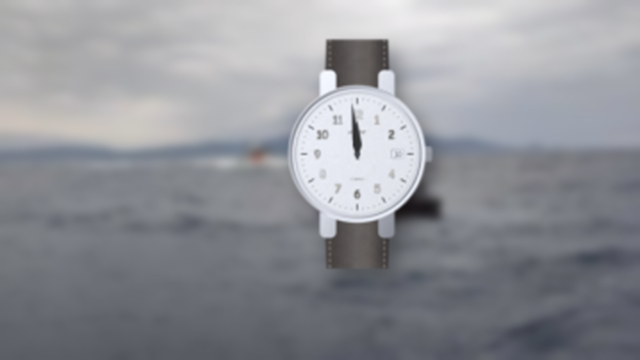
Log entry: {"hour": 11, "minute": 59}
